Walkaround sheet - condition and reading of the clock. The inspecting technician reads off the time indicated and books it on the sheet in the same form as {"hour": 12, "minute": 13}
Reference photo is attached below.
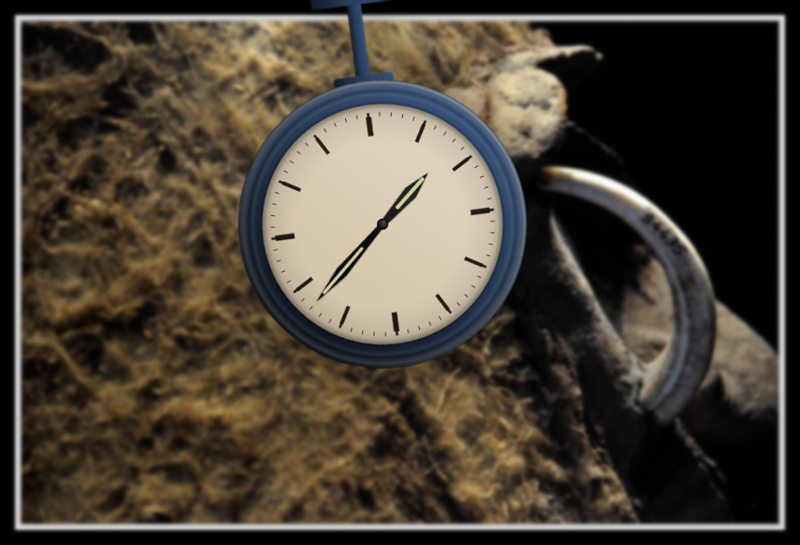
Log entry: {"hour": 1, "minute": 38}
